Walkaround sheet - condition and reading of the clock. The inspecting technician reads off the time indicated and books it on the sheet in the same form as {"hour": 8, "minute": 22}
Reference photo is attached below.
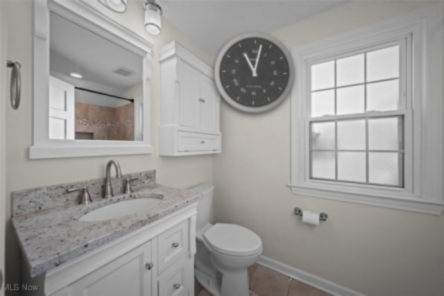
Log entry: {"hour": 11, "minute": 2}
